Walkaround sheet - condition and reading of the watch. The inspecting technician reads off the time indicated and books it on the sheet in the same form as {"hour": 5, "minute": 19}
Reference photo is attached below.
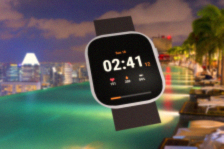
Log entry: {"hour": 2, "minute": 41}
